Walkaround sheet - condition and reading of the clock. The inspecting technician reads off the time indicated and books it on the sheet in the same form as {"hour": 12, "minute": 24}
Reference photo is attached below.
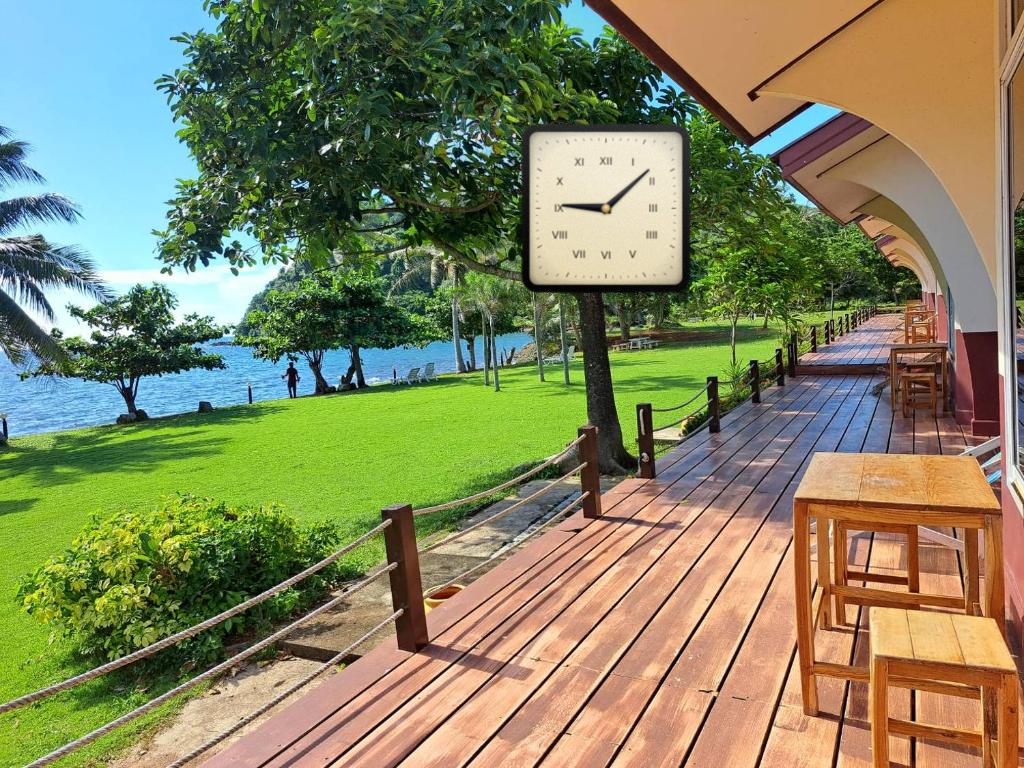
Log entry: {"hour": 9, "minute": 8}
